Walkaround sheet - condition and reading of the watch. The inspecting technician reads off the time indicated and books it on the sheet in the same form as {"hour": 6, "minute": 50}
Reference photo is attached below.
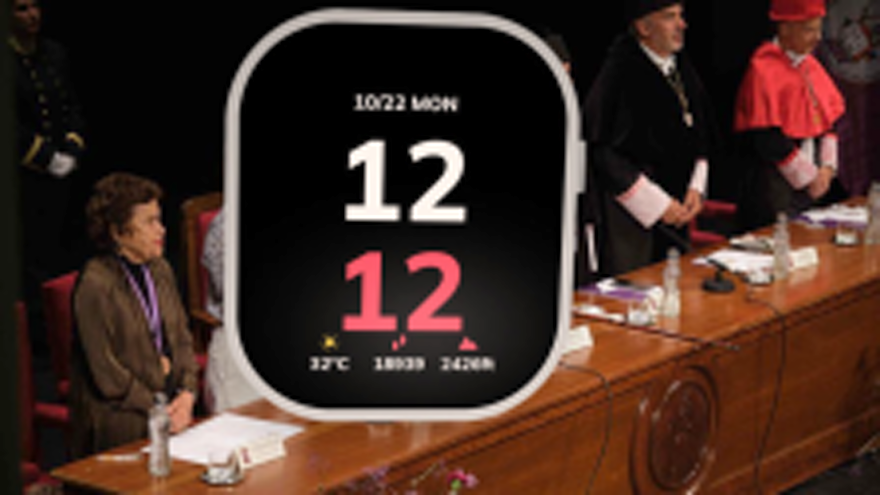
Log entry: {"hour": 12, "minute": 12}
